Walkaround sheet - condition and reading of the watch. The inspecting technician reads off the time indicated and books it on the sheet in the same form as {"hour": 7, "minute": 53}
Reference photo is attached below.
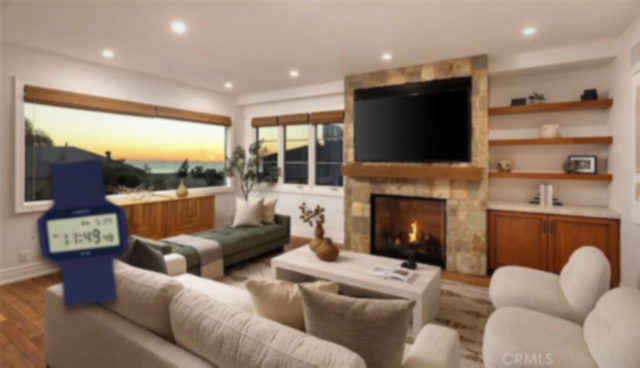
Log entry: {"hour": 11, "minute": 49}
